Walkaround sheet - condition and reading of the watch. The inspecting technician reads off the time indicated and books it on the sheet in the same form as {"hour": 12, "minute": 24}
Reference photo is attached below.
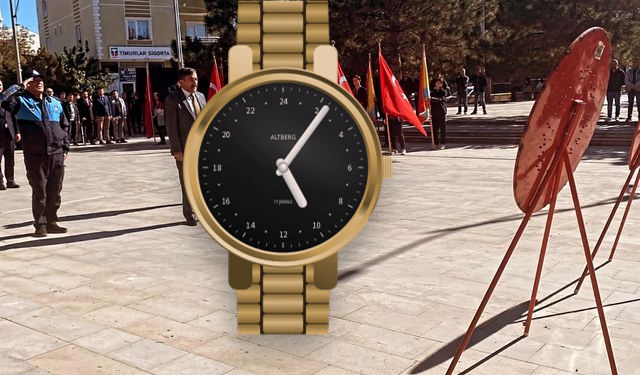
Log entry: {"hour": 10, "minute": 6}
